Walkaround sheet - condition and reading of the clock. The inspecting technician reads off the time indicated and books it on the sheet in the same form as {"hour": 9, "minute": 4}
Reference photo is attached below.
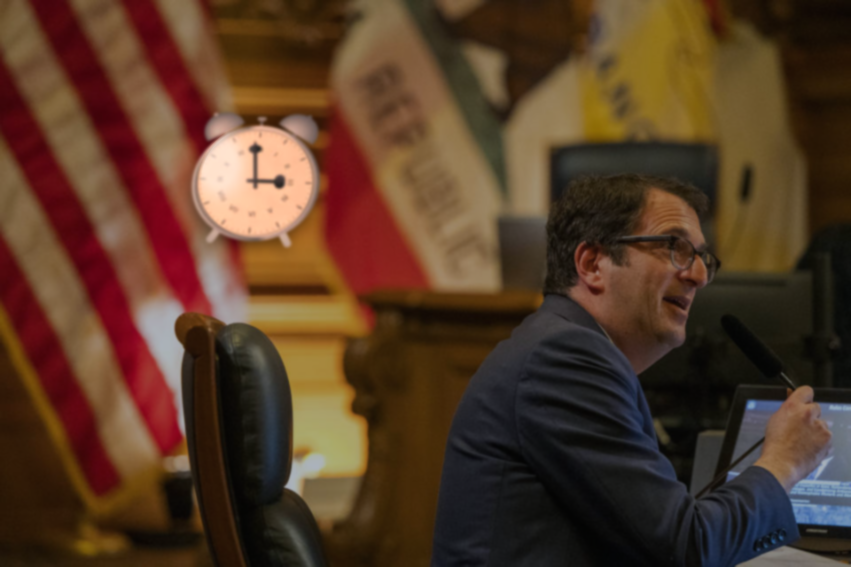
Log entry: {"hour": 2, "minute": 59}
